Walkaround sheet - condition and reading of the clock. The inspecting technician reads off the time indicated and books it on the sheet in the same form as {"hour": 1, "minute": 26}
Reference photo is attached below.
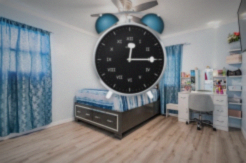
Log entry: {"hour": 12, "minute": 15}
